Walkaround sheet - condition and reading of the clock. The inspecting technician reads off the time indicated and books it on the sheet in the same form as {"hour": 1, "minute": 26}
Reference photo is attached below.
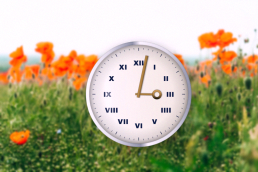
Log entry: {"hour": 3, "minute": 2}
